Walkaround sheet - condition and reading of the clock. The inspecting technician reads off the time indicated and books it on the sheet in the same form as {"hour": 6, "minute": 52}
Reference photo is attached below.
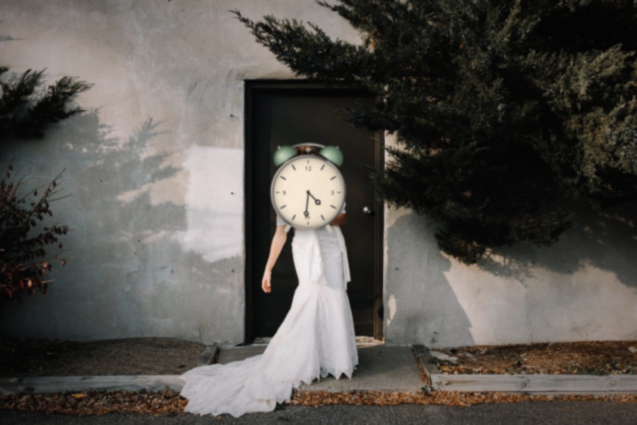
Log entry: {"hour": 4, "minute": 31}
